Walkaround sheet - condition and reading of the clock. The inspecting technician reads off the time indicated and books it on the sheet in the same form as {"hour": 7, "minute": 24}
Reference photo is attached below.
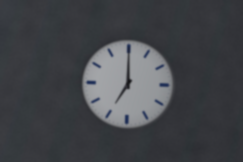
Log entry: {"hour": 7, "minute": 0}
